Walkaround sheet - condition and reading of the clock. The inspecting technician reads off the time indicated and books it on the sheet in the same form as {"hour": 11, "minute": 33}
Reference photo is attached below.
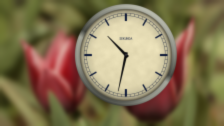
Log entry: {"hour": 10, "minute": 32}
